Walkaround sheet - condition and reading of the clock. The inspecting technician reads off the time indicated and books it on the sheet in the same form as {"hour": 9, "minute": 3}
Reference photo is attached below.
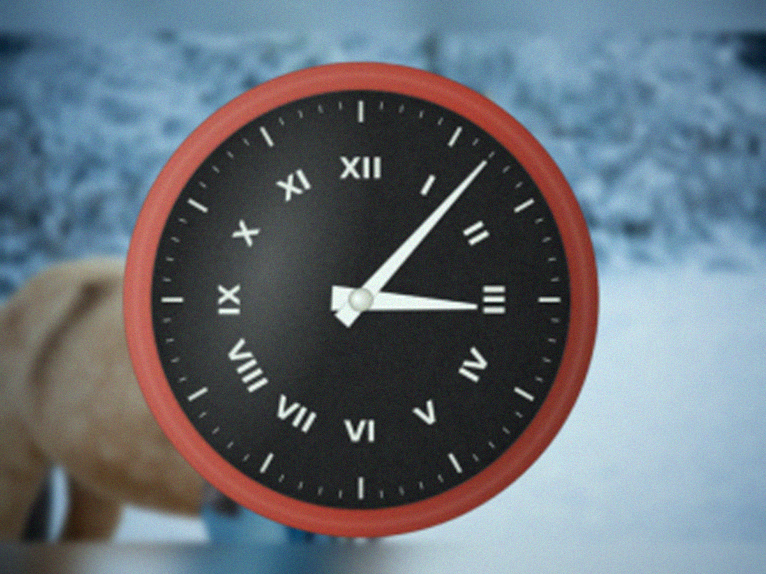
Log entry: {"hour": 3, "minute": 7}
